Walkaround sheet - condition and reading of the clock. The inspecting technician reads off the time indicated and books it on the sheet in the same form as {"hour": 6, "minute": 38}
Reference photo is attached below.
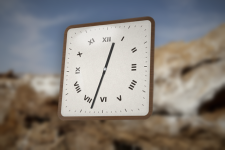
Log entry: {"hour": 12, "minute": 33}
